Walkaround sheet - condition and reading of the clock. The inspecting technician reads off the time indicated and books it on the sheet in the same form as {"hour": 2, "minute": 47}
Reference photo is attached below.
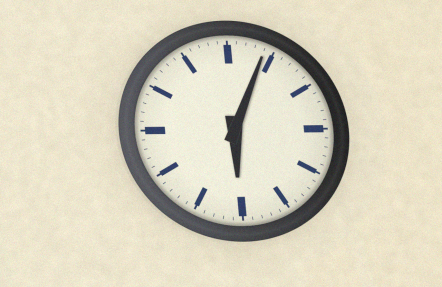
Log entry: {"hour": 6, "minute": 4}
